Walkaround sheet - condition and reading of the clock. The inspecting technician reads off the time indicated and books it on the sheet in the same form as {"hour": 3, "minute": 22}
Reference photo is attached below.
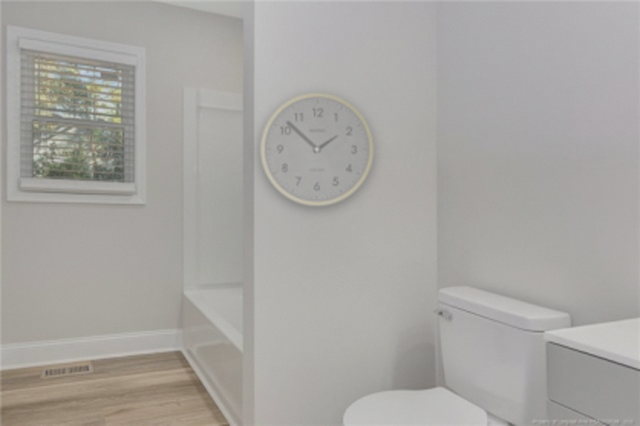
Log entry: {"hour": 1, "minute": 52}
